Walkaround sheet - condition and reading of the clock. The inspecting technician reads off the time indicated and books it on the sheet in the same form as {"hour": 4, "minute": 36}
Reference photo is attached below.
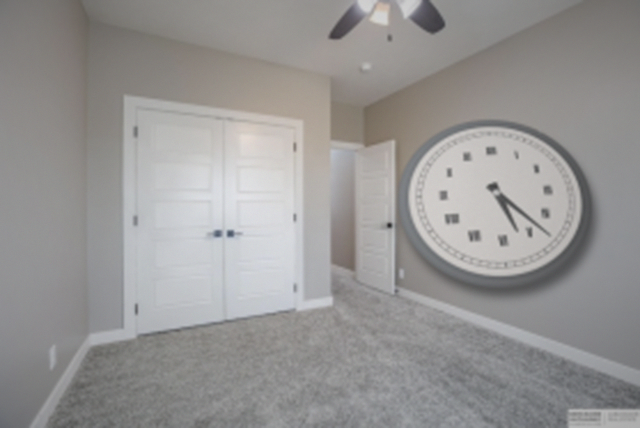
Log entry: {"hour": 5, "minute": 23}
